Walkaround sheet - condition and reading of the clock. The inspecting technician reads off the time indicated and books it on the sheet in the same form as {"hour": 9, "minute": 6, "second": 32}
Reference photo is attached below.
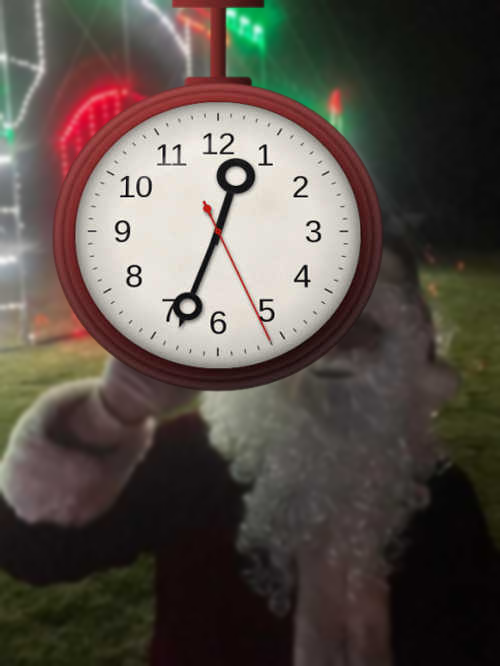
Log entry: {"hour": 12, "minute": 33, "second": 26}
